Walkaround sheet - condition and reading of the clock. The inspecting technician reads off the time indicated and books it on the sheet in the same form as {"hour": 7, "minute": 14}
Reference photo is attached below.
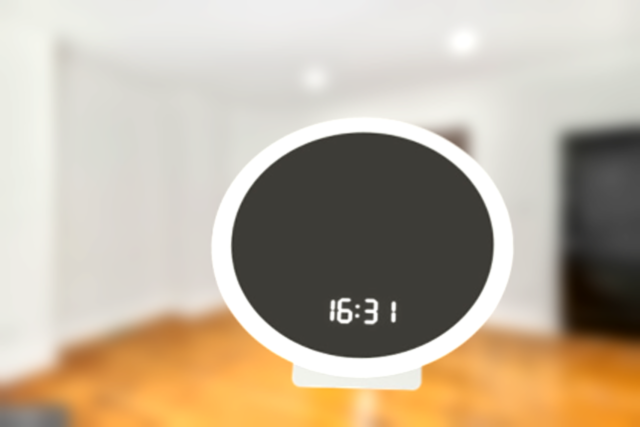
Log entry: {"hour": 16, "minute": 31}
